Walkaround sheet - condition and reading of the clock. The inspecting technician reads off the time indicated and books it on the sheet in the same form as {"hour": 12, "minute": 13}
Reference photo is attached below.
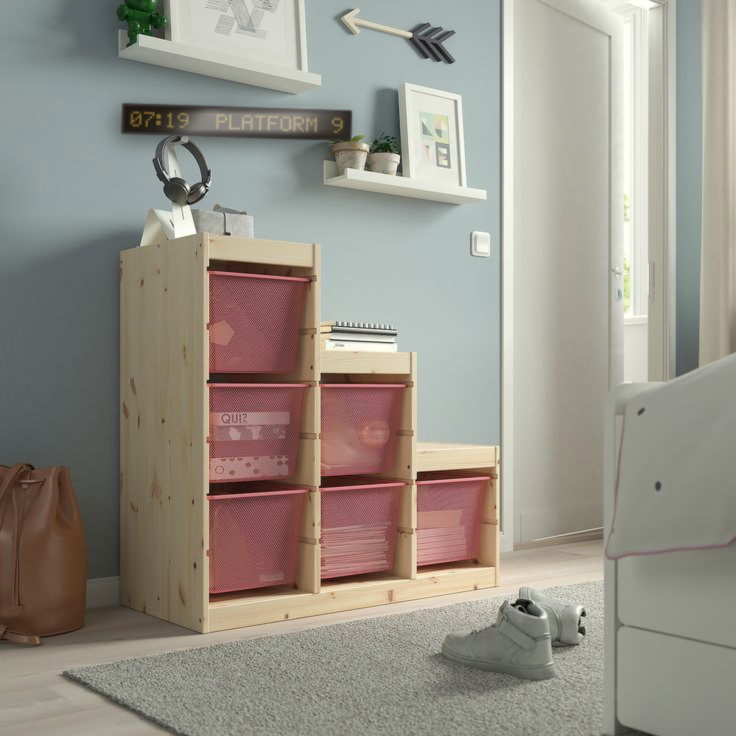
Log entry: {"hour": 7, "minute": 19}
